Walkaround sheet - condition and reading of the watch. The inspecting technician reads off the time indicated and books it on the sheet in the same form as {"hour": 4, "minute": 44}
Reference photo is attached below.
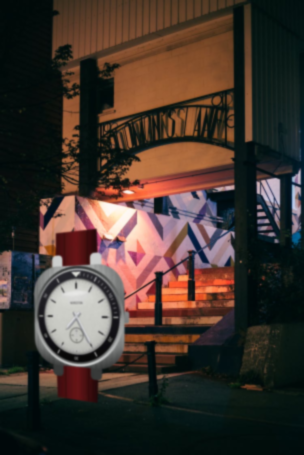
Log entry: {"hour": 7, "minute": 25}
